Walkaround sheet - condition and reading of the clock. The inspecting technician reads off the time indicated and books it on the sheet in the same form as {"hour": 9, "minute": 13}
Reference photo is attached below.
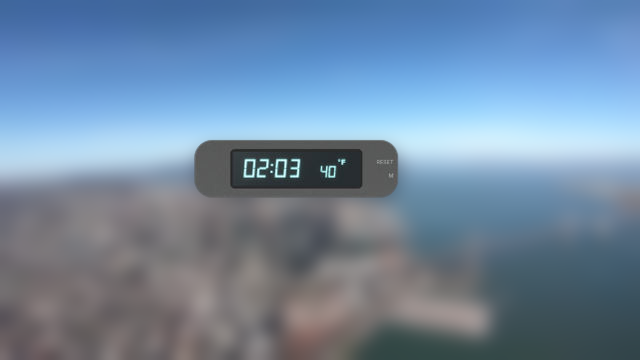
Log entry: {"hour": 2, "minute": 3}
